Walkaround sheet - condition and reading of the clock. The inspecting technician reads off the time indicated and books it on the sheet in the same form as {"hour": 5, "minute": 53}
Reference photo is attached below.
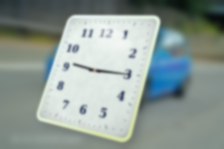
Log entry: {"hour": 9, "minute": 15}
